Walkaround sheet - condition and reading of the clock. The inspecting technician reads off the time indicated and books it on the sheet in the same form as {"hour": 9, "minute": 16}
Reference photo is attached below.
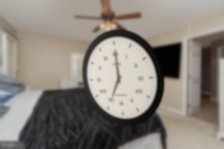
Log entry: {"hour": 7, "minute": 0}
